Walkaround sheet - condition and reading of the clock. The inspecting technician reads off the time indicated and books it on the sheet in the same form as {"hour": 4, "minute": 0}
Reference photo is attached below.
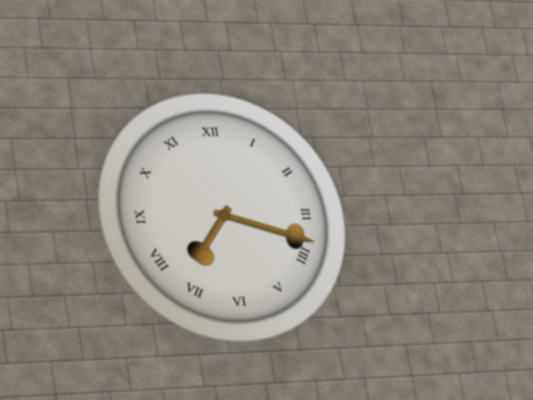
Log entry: {"hour": 7, "minute": 18}
